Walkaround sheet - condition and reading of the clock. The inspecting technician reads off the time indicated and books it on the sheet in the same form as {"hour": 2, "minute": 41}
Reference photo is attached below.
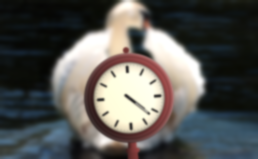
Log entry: {"hour": 4, "minute": 22}
